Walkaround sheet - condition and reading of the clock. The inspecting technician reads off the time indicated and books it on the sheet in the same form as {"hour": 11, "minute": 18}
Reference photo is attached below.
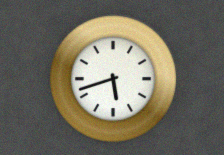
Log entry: {"hour": 5, "minute": 42}
